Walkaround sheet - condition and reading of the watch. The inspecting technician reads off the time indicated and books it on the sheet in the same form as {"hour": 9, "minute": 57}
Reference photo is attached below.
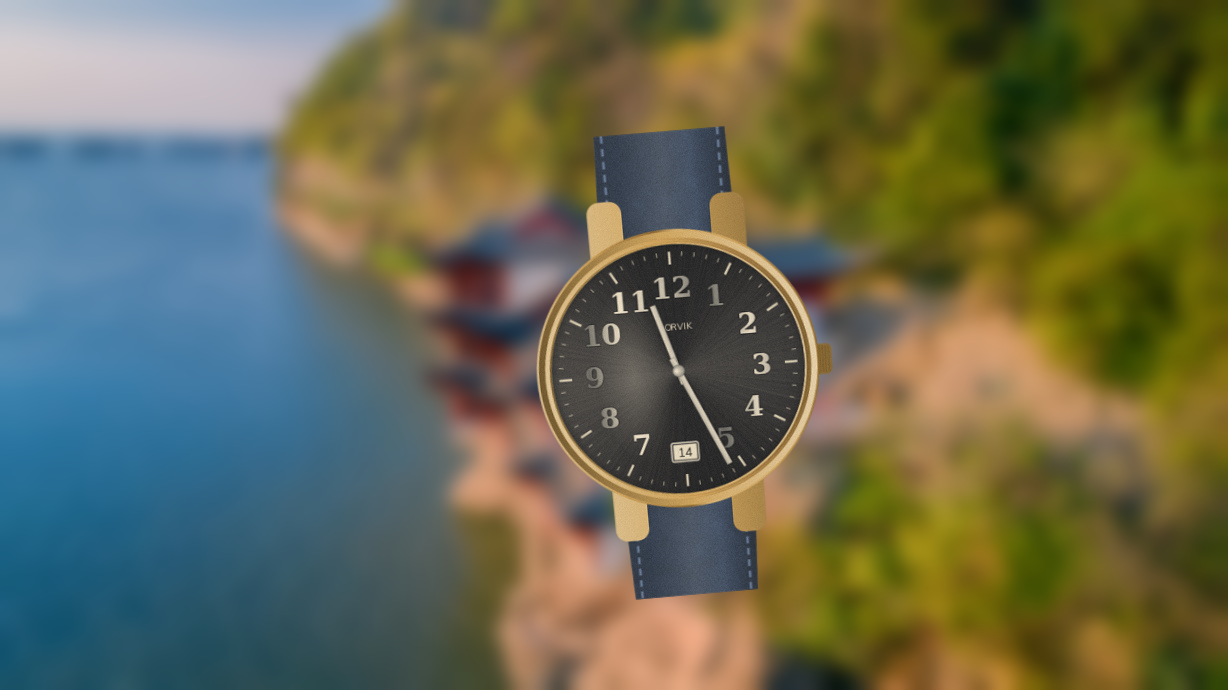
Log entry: {"hour": 11, "minute": 26}
